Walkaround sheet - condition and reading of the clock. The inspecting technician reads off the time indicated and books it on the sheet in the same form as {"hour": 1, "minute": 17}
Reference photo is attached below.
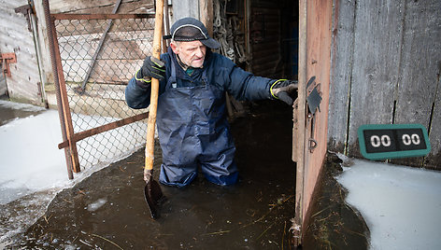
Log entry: {"hour": 0, "minute": 0}
